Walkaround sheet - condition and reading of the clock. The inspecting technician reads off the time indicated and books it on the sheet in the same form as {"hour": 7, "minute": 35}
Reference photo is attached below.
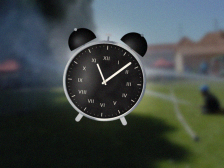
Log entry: {"hour": 11, "minute": 8}
